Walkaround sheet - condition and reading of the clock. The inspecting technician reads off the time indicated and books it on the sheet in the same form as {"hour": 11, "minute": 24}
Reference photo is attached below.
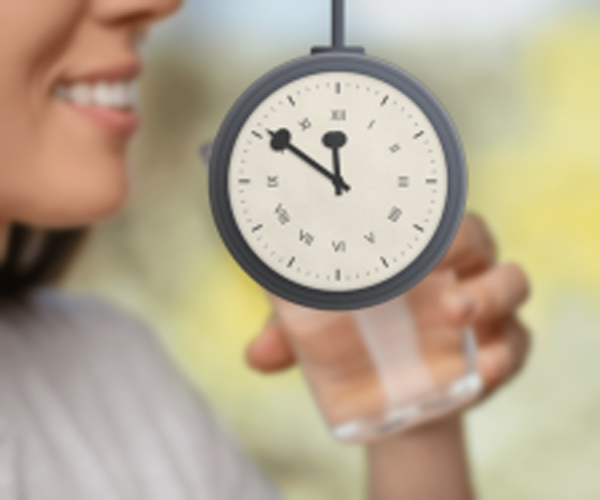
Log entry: {"hour": 11, "minute": 51}
